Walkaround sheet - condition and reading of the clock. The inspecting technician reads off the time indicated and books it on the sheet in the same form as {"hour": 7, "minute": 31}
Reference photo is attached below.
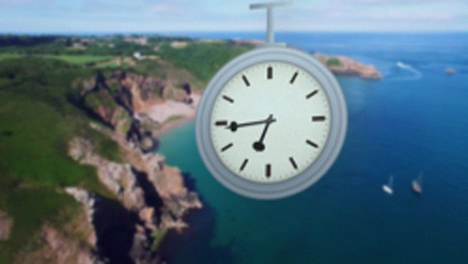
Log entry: {"hour": 6, "minute": 44}
